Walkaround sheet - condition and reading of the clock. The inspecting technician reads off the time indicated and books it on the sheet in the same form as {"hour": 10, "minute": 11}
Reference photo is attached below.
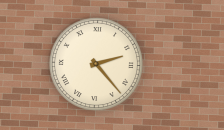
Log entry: {"hour": 2, "minute": 23}
